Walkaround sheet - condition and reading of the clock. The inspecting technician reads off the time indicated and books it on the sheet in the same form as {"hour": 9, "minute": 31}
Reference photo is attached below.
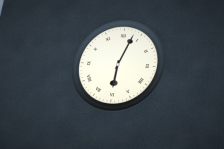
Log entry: {"hour": 6, "minute": 3}
